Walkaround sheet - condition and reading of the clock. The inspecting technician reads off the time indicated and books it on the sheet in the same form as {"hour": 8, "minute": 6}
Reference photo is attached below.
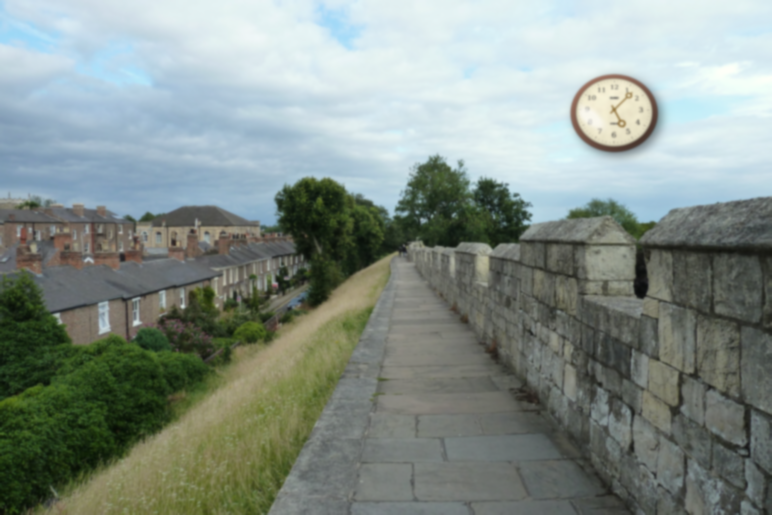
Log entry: {"hour": 5, "minute": 7}
